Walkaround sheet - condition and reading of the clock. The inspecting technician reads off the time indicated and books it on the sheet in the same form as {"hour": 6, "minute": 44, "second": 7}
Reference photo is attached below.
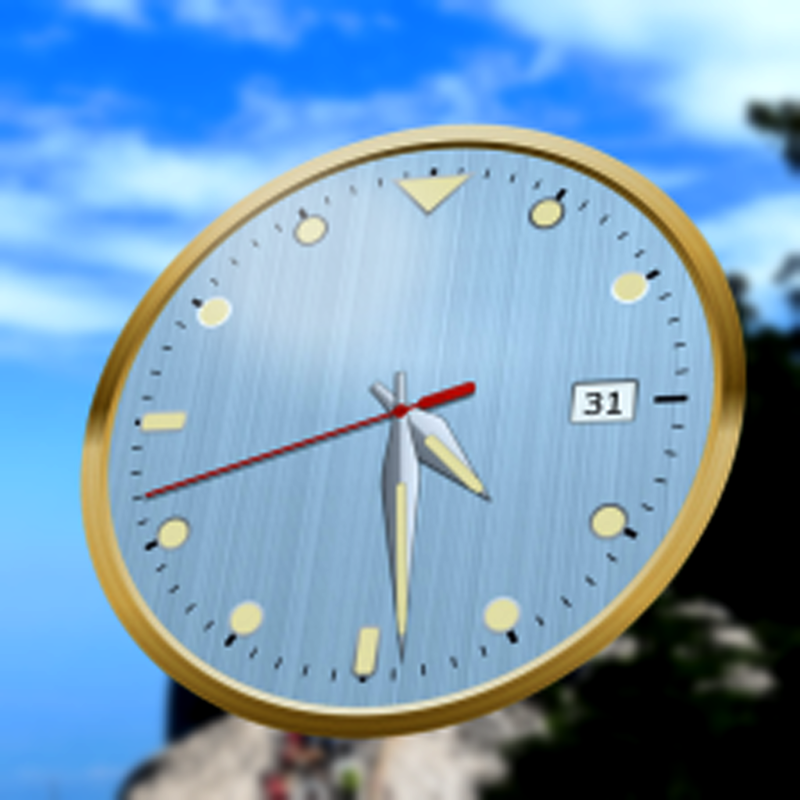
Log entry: {"hour": 4, "minute": 28, "second": 42}
